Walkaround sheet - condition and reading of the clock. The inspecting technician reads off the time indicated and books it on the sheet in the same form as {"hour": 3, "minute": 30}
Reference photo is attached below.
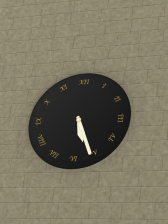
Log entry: {"hour": 5, "minute": 26}
